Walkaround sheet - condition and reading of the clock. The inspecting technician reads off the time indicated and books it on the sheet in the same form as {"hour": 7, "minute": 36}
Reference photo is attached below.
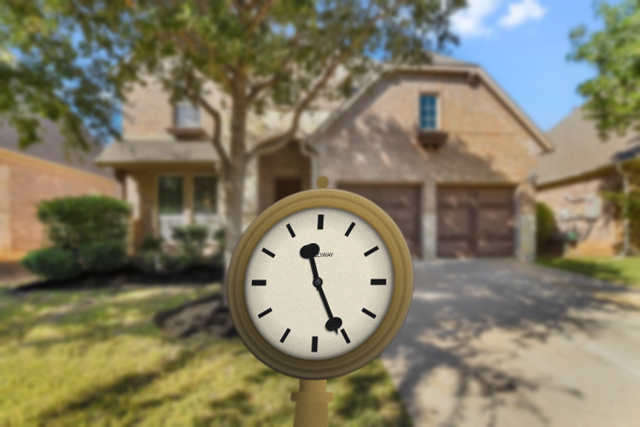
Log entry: {"hour": 11, "minute": 26}
